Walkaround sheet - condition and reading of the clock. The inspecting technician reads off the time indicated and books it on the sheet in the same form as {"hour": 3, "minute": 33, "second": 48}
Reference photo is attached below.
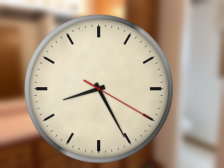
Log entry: {"hour": 8, "minute": 25, "second": 20}
